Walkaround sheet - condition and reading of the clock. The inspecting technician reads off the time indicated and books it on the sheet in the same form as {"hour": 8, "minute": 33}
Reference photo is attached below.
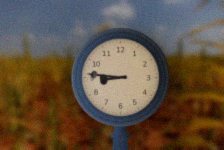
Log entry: {"hour": 8, "minute": 46}
